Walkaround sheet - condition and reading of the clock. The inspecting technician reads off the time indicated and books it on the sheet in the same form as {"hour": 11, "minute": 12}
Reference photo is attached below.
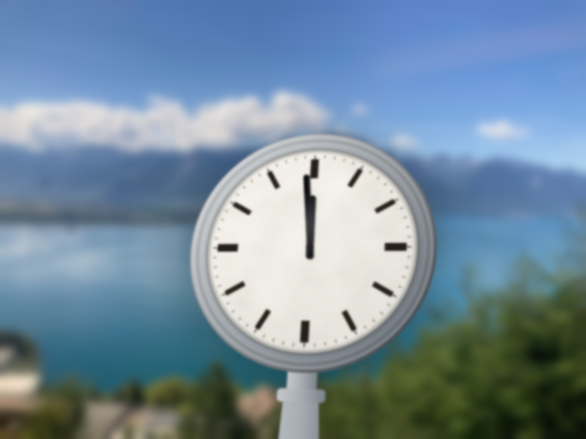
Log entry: {"hour": 11, "minute": 59}
